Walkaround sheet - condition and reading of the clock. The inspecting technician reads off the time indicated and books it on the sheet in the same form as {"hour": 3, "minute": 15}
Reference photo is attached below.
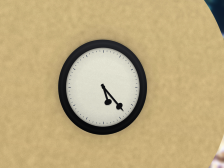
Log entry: {"hour": 5, "minute": 23}
